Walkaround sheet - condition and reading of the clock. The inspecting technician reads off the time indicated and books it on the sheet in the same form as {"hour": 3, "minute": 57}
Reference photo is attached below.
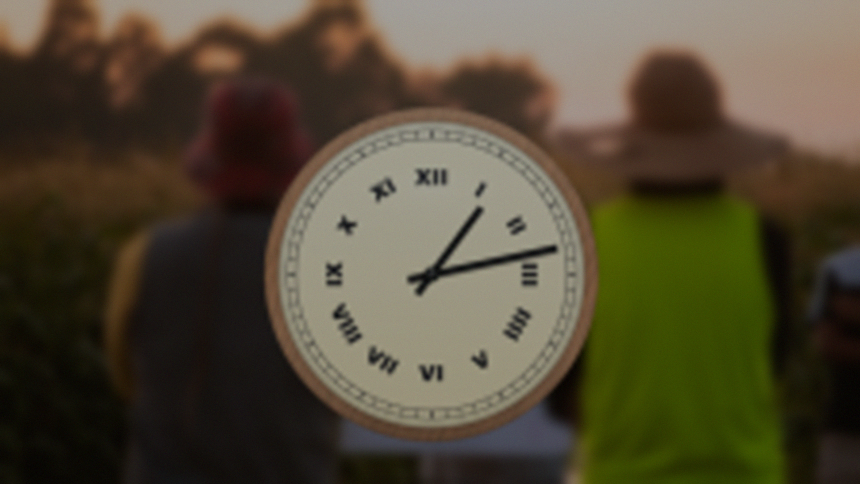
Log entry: {"hour": 1, "minute": 13}
